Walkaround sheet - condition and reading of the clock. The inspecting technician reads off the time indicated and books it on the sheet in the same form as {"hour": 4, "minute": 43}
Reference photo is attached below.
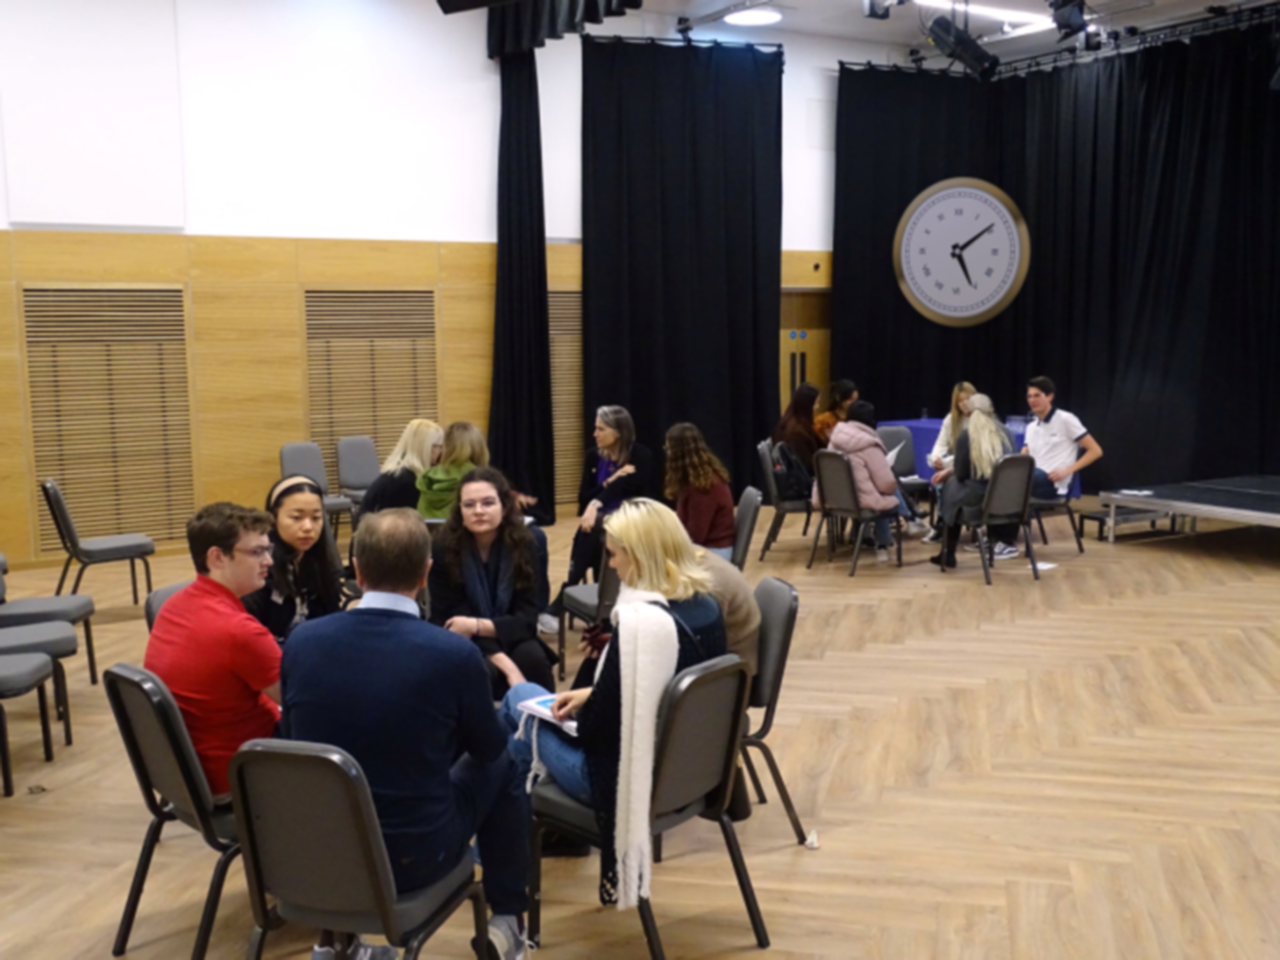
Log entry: {"hour": 5, "minute": 9}
